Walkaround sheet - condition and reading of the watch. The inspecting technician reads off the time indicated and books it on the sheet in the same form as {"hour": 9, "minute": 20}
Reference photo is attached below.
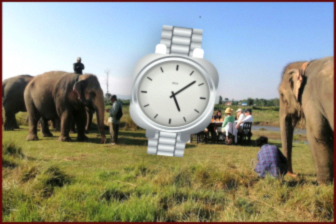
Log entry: {"hour": 5, "minute": 8}
